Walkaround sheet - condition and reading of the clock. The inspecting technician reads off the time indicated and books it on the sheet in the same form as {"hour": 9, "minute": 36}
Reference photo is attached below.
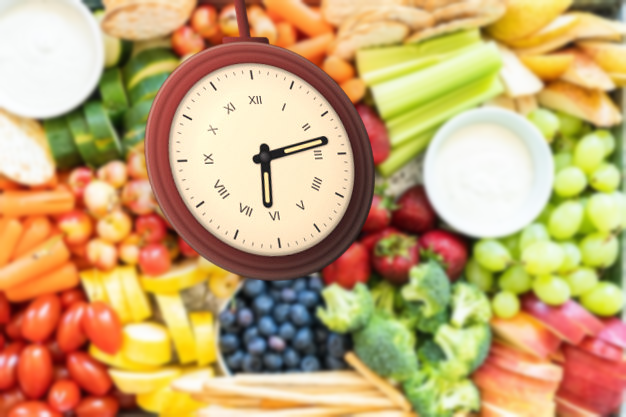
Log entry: {"hour": 6, "minute": 13}
